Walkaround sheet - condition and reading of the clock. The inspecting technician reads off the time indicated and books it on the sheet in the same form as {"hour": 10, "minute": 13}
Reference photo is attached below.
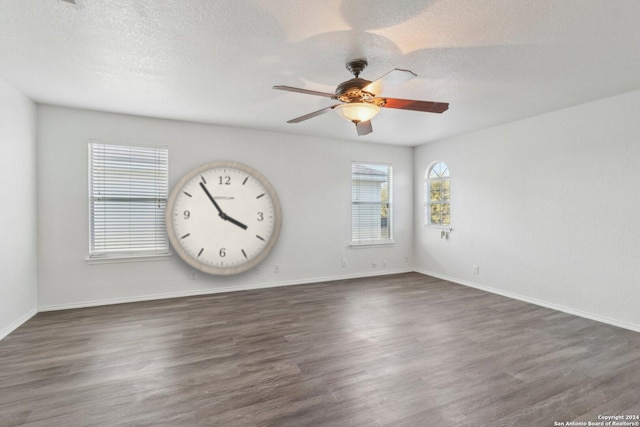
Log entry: {"hour": 3, "minute": 54}
